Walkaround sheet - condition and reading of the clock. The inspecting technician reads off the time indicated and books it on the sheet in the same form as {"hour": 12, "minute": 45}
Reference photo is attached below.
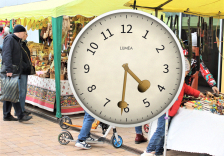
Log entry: {"hour": 4, "minute": 31}
